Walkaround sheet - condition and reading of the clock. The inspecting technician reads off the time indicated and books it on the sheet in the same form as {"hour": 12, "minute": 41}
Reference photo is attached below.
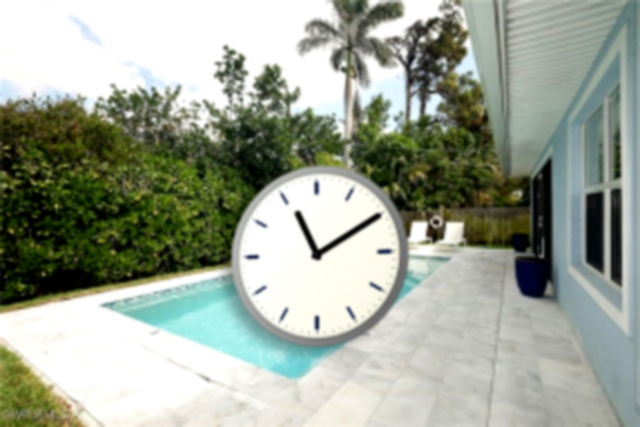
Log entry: {"hour": 11, "minute": 10}
